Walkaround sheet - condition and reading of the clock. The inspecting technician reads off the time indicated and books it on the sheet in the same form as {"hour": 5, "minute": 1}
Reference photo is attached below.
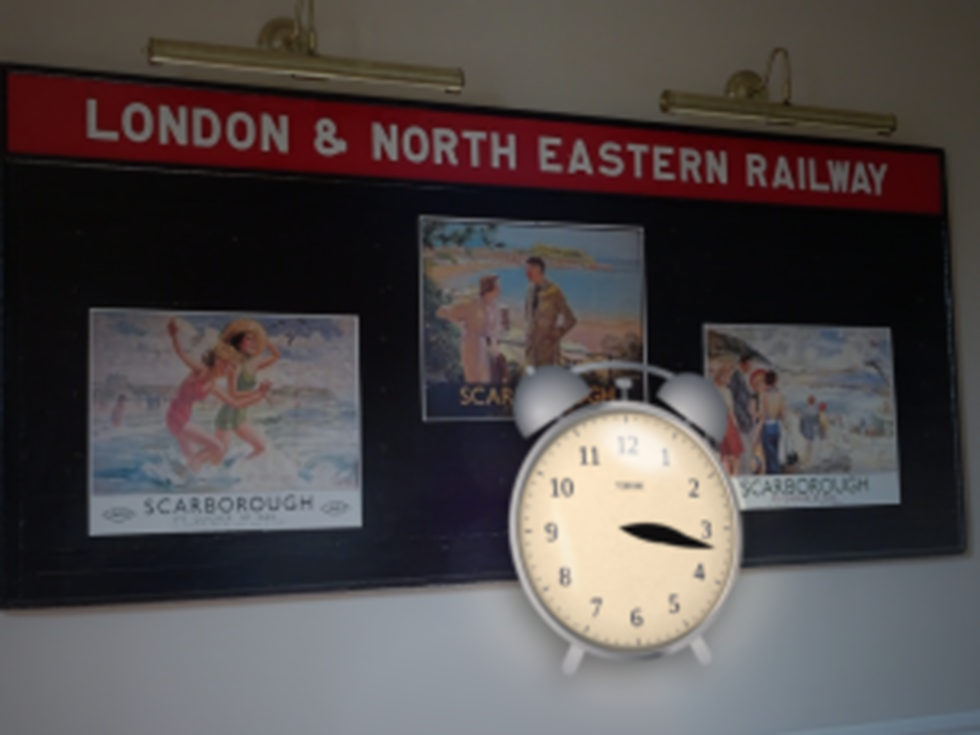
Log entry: {"hour": 3, "minute": 17}
